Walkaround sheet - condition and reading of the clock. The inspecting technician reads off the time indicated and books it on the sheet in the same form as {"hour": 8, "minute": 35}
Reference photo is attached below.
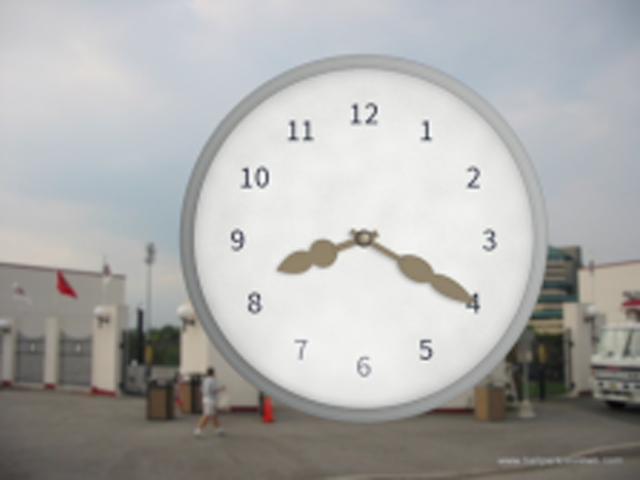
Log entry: {"hour": 8, "minute": 20}
